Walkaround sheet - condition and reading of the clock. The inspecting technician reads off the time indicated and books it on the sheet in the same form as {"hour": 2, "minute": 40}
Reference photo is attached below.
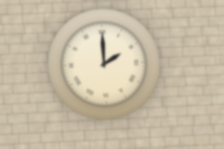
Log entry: {"hour": 2, "minute": 0}
